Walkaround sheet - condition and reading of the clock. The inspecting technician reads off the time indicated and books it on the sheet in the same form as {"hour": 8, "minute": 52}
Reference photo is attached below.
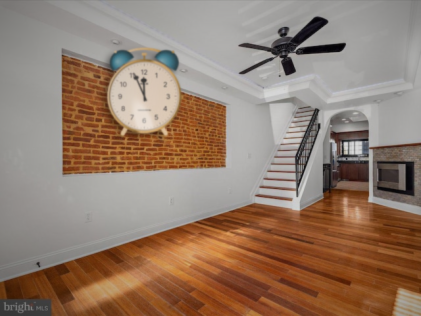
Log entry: {"hour": 11, "minute": 56}
